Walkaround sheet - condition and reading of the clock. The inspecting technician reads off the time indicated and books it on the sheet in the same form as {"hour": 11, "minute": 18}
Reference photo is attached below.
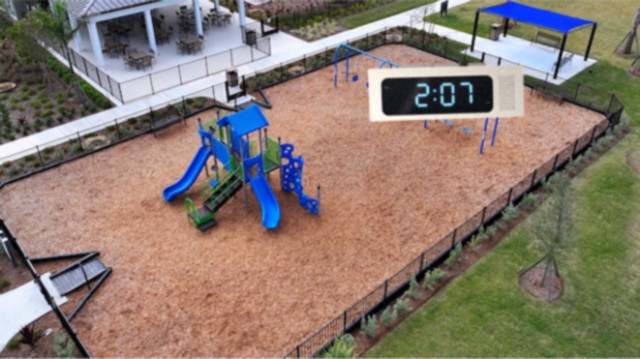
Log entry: {"hour": 2, "minute": 7}
